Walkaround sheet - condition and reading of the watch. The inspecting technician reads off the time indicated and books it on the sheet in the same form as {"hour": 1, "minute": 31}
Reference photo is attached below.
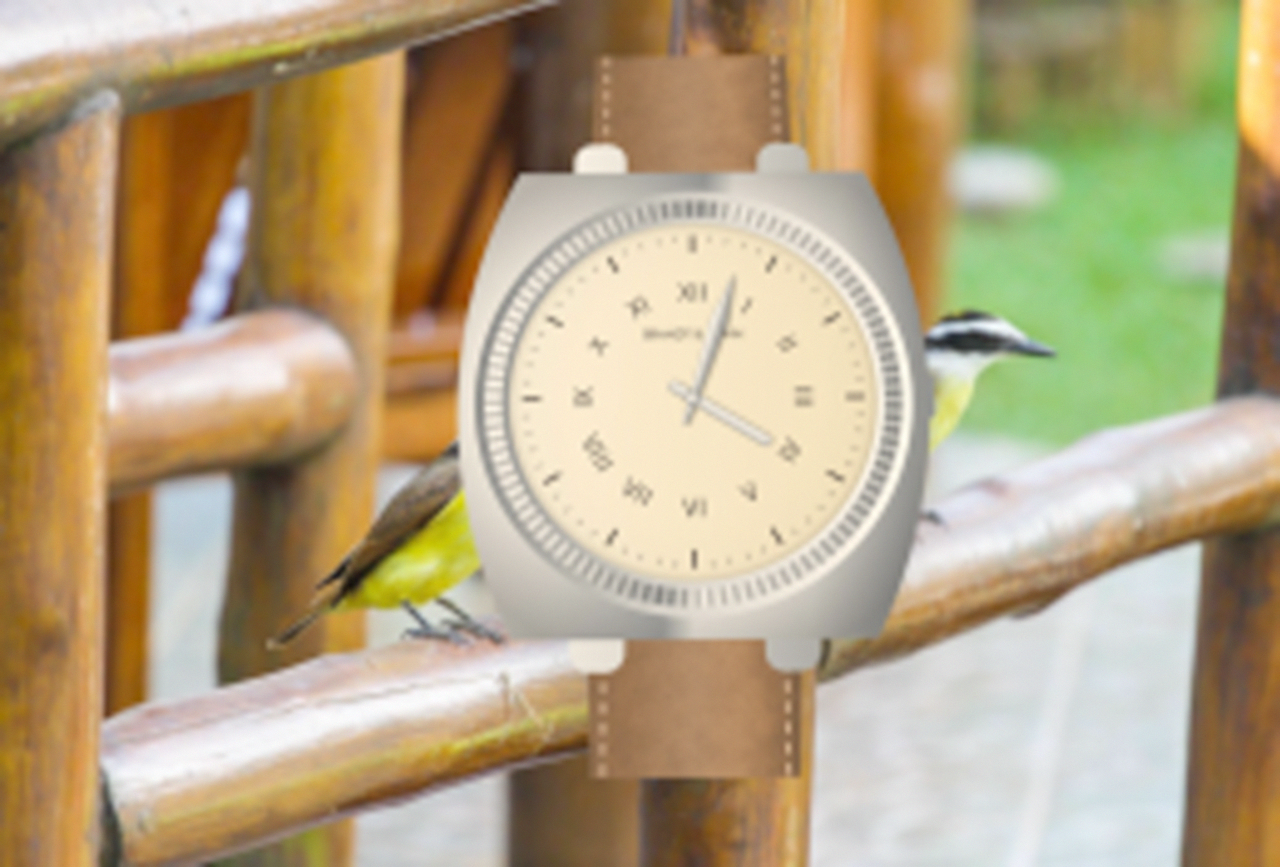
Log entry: {"hour": 4, "minute": 3}
